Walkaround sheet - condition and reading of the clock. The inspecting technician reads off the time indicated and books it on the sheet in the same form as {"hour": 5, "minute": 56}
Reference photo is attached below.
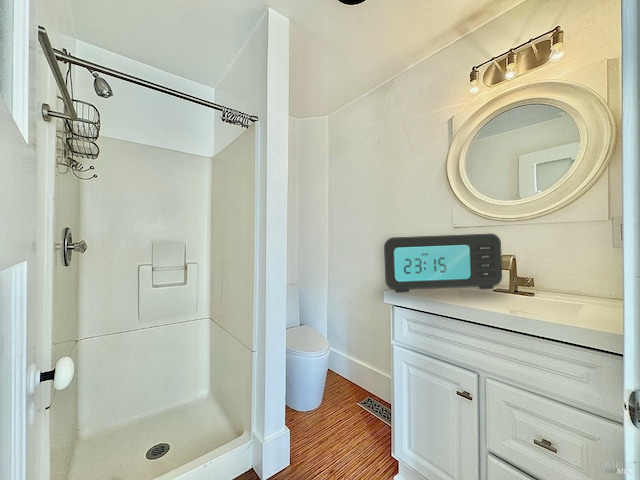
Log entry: {"hour": 23, "minute": 15}
